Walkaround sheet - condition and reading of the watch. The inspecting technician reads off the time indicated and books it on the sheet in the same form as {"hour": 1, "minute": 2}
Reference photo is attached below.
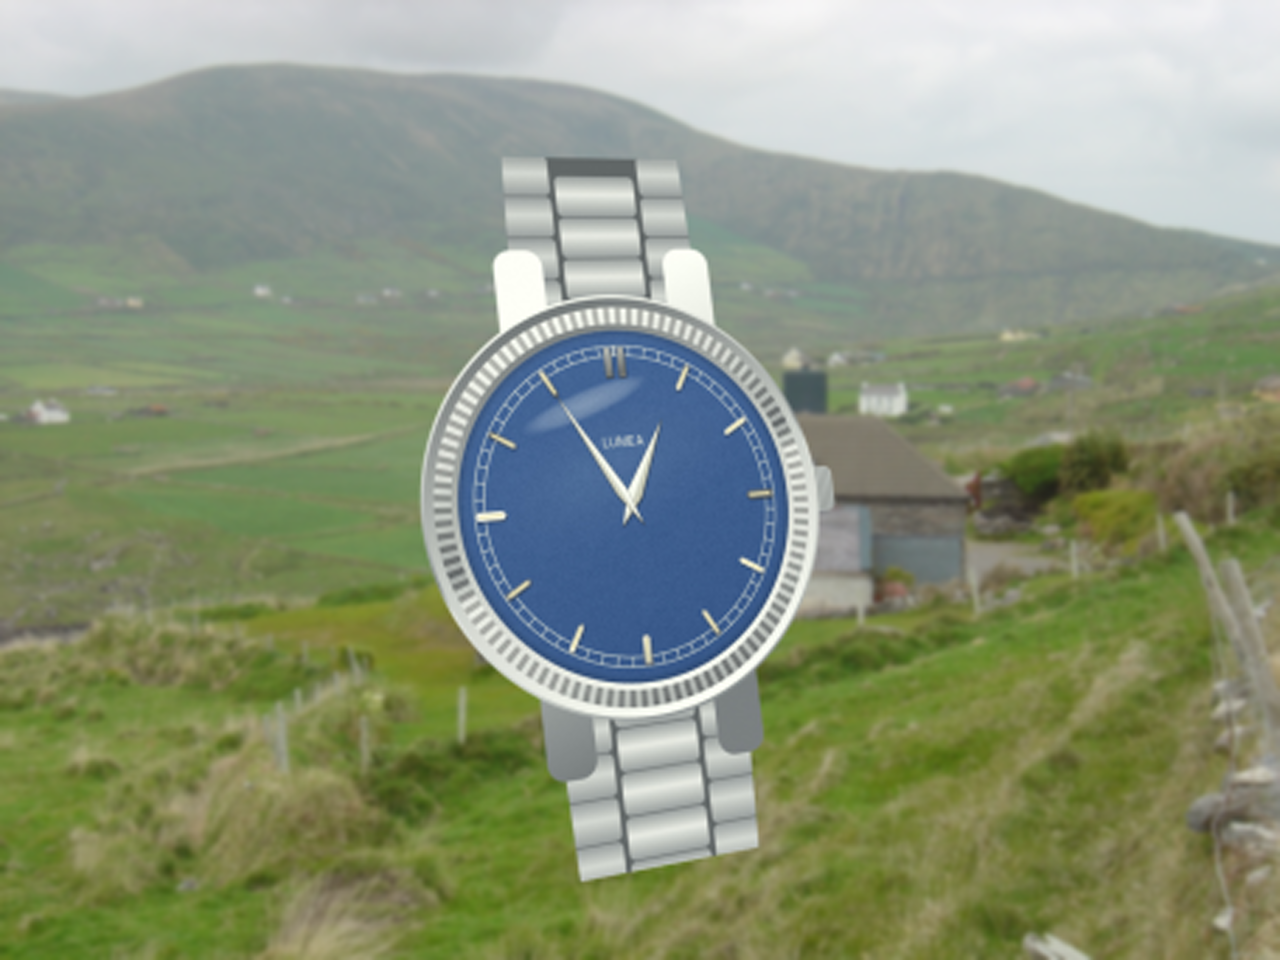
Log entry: {"hour": 12, "minute": 55}
